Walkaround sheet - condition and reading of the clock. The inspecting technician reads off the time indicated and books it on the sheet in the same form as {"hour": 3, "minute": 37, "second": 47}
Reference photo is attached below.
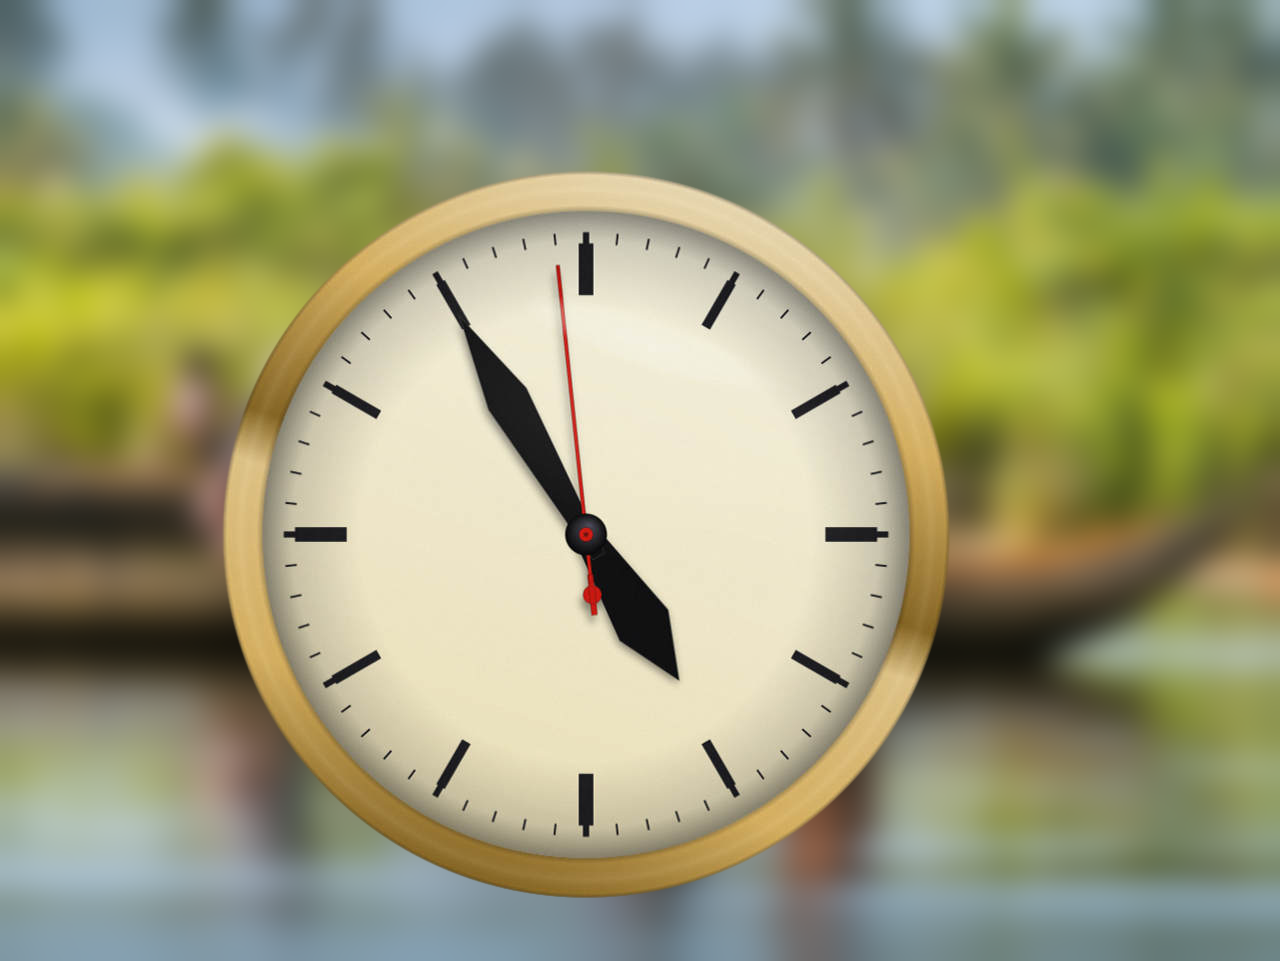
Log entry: {"hour": 4, "minute": 54, "second": 59}
